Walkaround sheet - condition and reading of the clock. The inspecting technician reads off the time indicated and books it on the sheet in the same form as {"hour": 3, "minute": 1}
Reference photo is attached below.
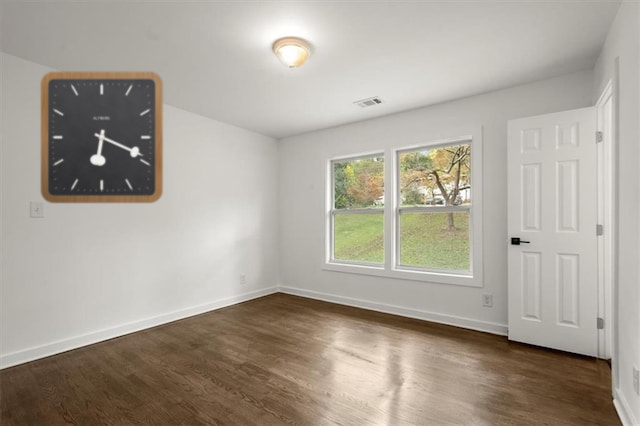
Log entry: {"hour": 6, "minute": 19}
